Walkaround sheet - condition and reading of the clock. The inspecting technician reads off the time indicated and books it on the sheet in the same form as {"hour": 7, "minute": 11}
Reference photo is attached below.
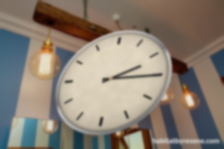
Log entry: {"hour": 2, "minute": 15}
